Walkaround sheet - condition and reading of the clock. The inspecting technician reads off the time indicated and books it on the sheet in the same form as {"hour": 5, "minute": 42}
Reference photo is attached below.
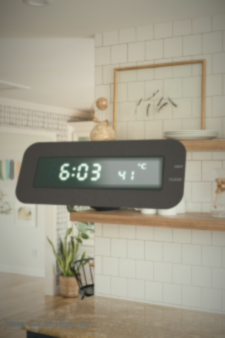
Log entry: {"hour": 6, "minute": 3}
